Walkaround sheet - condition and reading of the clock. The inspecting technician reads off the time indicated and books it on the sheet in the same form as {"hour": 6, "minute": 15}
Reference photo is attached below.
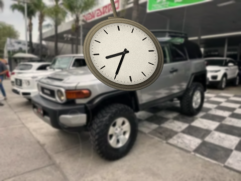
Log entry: {"hour": 8, "minute": 35}
